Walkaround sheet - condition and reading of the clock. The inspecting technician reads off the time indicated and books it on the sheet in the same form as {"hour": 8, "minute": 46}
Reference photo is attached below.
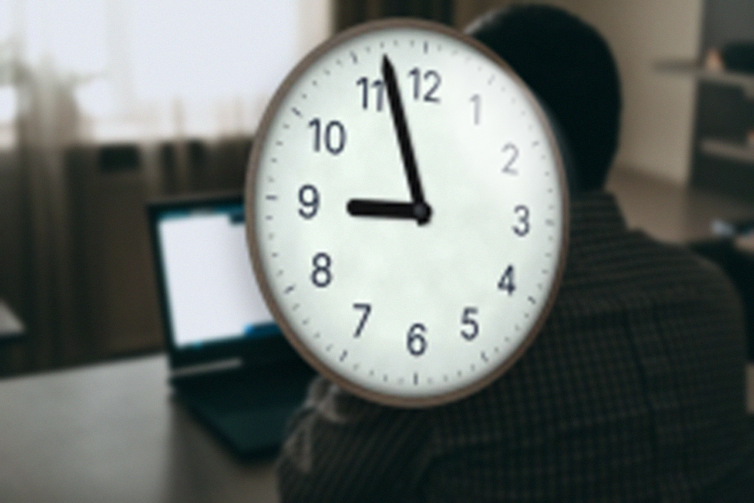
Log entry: {"hour": 8, "minute": 57}
